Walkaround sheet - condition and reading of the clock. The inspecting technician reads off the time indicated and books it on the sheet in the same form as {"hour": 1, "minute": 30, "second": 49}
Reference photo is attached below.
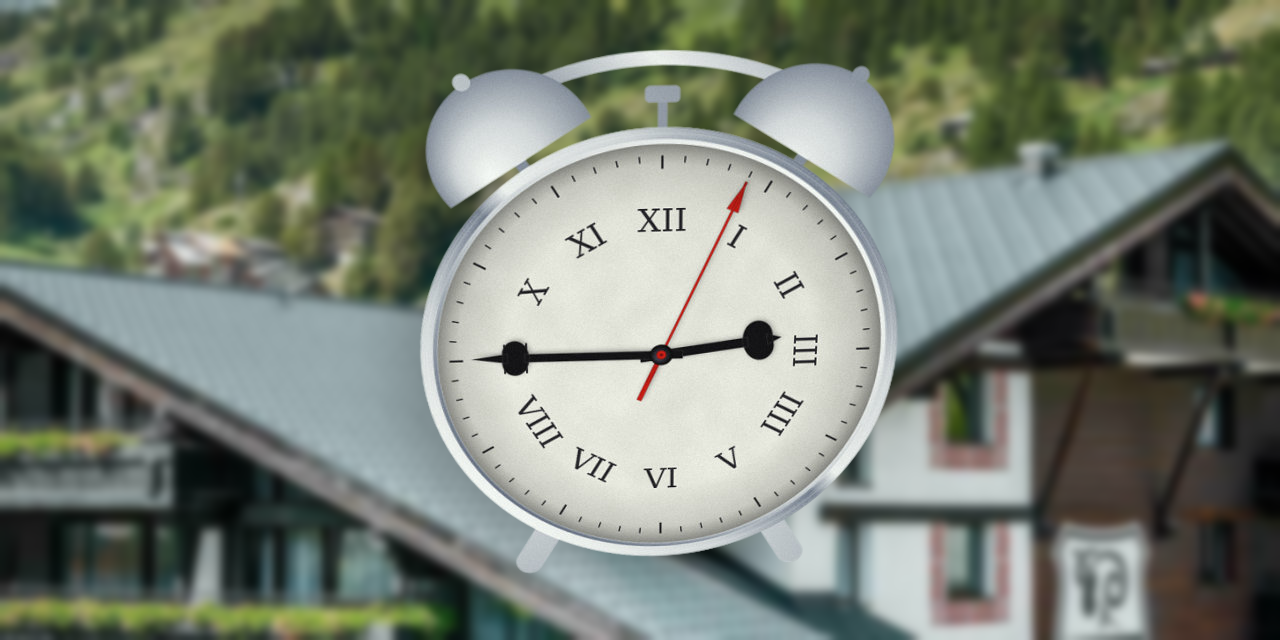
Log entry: {"hour": 2, "minute": 45, "second": 4}
